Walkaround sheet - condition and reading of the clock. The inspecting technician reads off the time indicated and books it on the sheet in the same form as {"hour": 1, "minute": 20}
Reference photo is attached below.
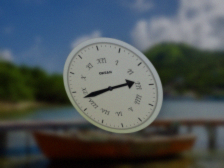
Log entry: {"hour": 2, "minute": 43}
